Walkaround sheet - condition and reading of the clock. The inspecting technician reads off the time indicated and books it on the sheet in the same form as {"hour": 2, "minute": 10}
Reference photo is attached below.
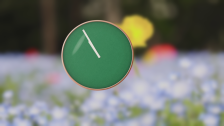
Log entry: {"hour": 10, "minute": 55}
